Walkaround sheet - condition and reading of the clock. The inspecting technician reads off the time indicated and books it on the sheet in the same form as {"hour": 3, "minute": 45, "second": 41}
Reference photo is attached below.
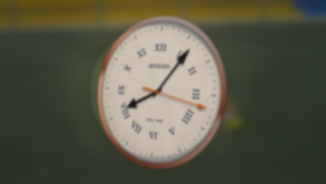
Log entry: {"hour": 8, "minute": 6, "second": 17}
